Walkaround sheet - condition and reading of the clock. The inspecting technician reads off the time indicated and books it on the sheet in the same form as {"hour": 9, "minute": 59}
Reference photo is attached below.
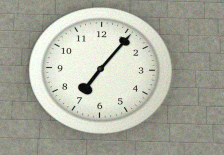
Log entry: {"hour": 7, "minute": 6}
